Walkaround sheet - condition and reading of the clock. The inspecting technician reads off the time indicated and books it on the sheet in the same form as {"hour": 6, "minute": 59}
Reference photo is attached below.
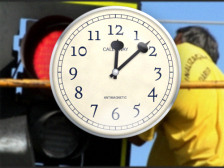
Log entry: {"hour": 12, "minute": 8}
